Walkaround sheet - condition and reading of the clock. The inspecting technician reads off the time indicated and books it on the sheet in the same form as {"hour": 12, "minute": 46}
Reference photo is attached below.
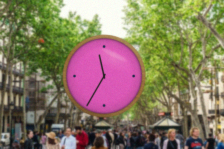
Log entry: {"hour": 11, "minute": 35}
